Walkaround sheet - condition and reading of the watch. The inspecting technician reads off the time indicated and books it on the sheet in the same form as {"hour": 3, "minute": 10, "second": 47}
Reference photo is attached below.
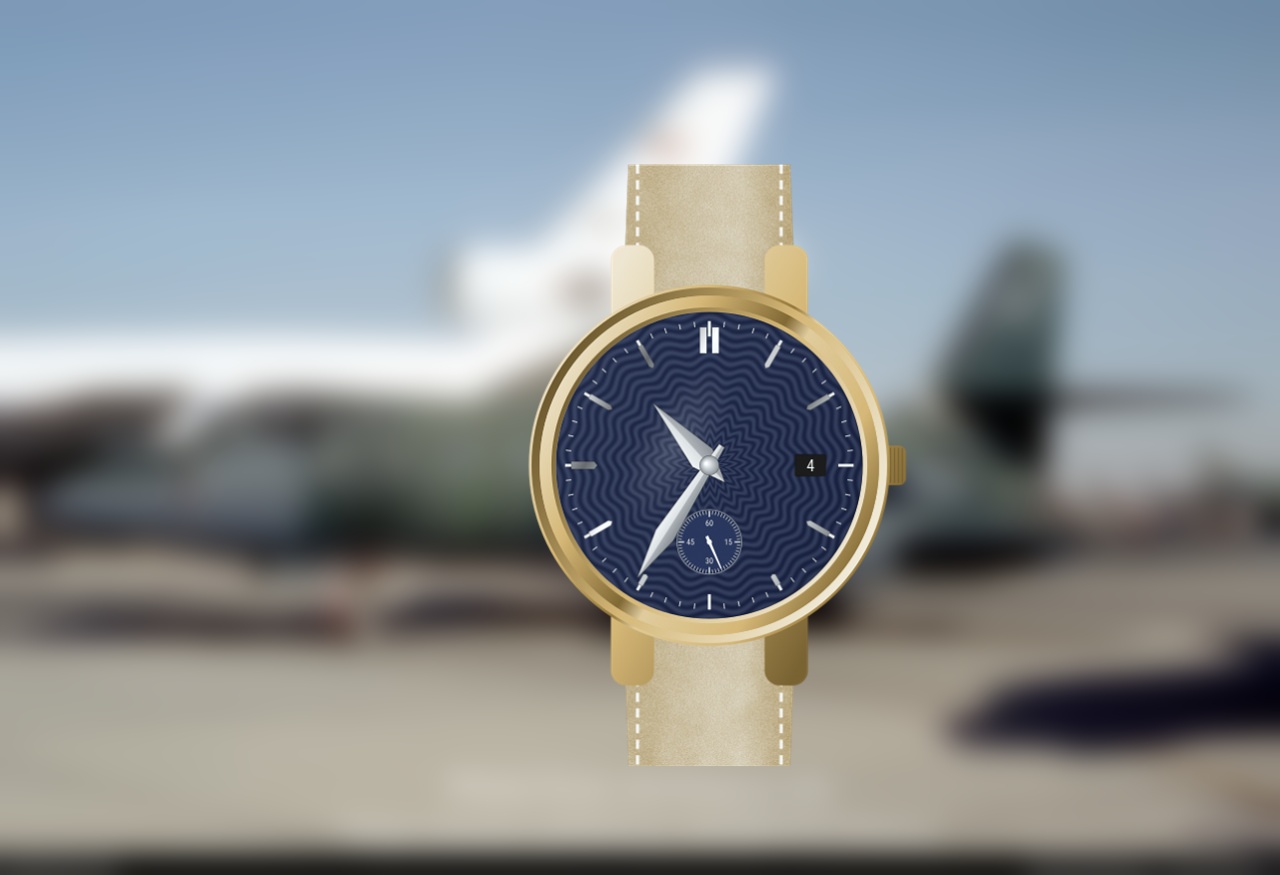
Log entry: {"hour": 10, "minute": 35, "second": 26}
